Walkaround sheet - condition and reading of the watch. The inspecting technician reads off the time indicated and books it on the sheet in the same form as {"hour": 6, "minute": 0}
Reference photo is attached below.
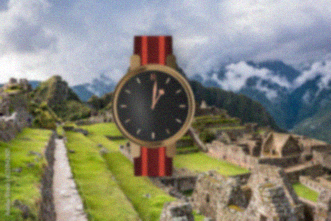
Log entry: {"hour": 1, "minute": 1}
